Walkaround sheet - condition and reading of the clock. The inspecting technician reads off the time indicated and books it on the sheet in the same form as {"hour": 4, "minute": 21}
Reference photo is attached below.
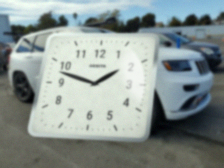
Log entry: {"hour": 1, "minute": 48}
